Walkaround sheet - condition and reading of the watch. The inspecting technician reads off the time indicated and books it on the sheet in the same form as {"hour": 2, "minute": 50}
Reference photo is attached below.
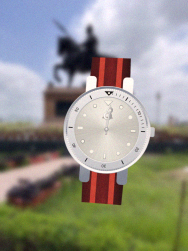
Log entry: {"hour": 12, "minute": 1}
